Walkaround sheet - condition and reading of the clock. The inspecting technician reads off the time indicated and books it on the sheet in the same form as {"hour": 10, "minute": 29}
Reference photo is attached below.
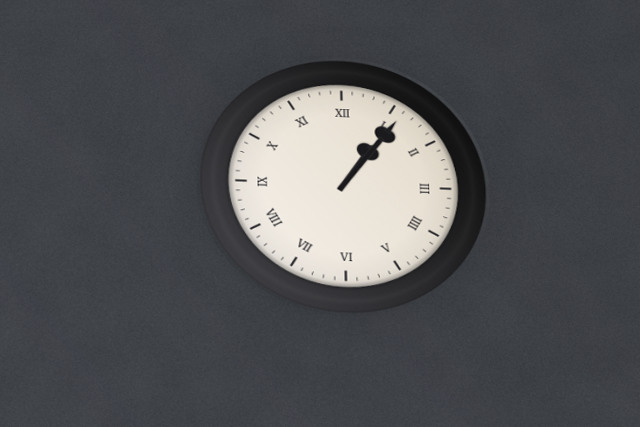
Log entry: {"hour": 1, "minute": 6}
